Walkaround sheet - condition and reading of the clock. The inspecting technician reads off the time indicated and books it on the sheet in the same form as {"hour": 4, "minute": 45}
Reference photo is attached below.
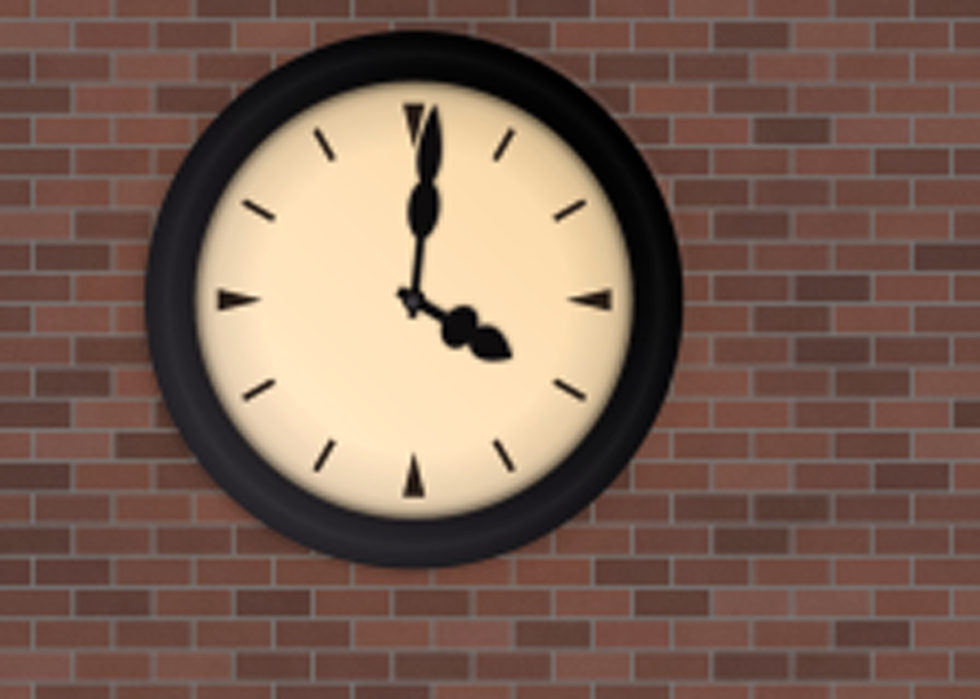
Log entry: {"hour": 4, "minute": 1}
